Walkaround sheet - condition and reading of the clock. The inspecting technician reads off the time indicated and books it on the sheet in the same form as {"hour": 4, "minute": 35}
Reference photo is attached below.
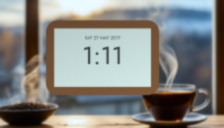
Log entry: {"hour": 1, "minute": 11}
